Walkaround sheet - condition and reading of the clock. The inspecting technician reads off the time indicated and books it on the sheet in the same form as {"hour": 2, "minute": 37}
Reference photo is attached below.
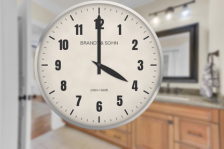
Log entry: {"hour": 4, "minute": 0}
